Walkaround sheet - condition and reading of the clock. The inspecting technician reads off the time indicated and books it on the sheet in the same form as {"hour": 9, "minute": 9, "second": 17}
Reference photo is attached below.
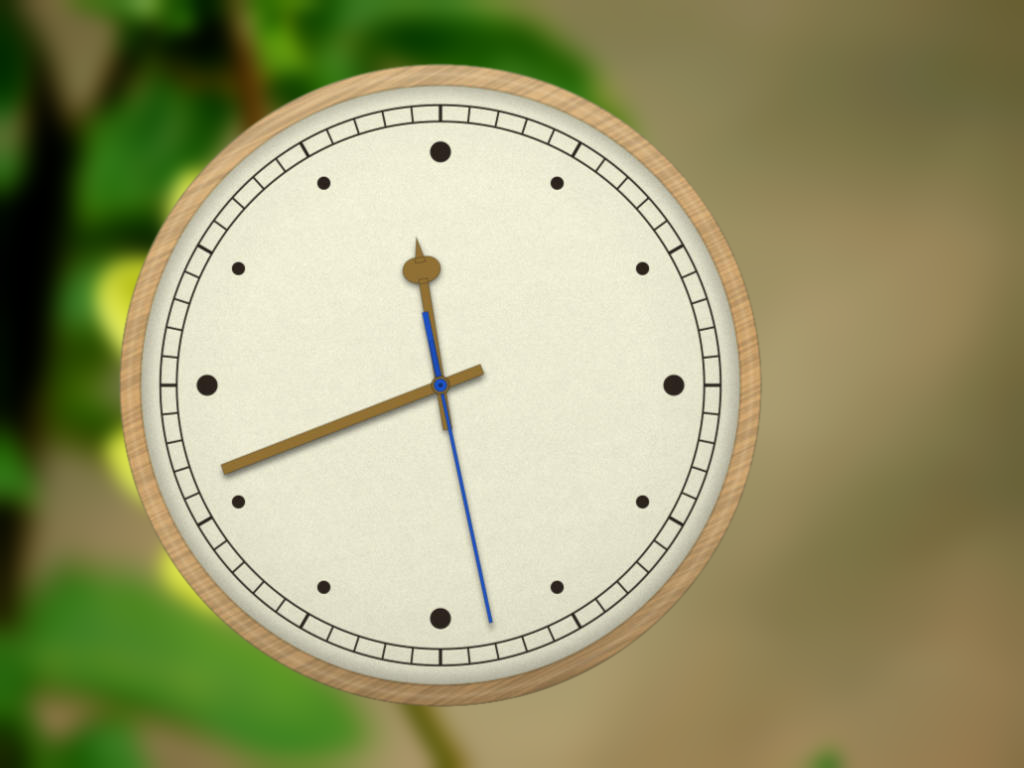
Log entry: {"hour": 11, "minute": 41, "second": 28}
